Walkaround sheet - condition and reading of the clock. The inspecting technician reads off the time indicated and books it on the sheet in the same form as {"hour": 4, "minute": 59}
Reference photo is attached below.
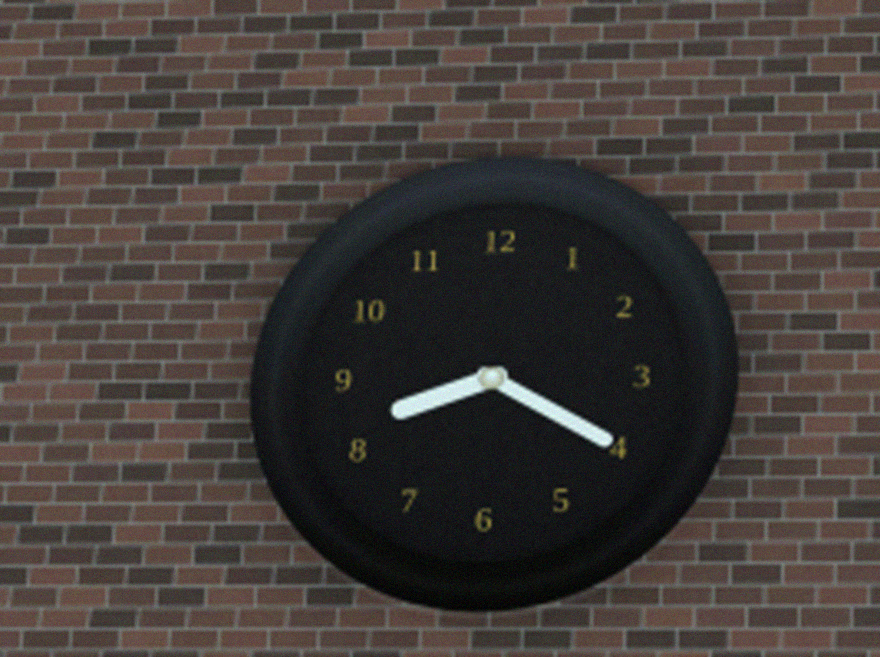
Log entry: {"hour": 8, "minute": 20}
